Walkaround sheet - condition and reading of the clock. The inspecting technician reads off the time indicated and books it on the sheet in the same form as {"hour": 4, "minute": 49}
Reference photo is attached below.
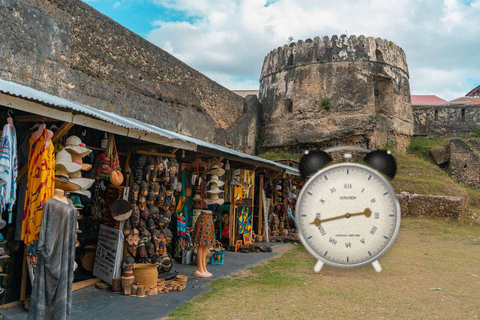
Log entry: {"hour": 2, "minute": 43}
